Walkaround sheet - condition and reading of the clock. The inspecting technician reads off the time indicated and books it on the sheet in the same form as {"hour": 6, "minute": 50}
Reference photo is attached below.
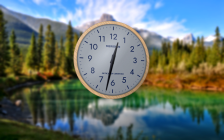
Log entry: {"hour": 12, "minute": 32}
